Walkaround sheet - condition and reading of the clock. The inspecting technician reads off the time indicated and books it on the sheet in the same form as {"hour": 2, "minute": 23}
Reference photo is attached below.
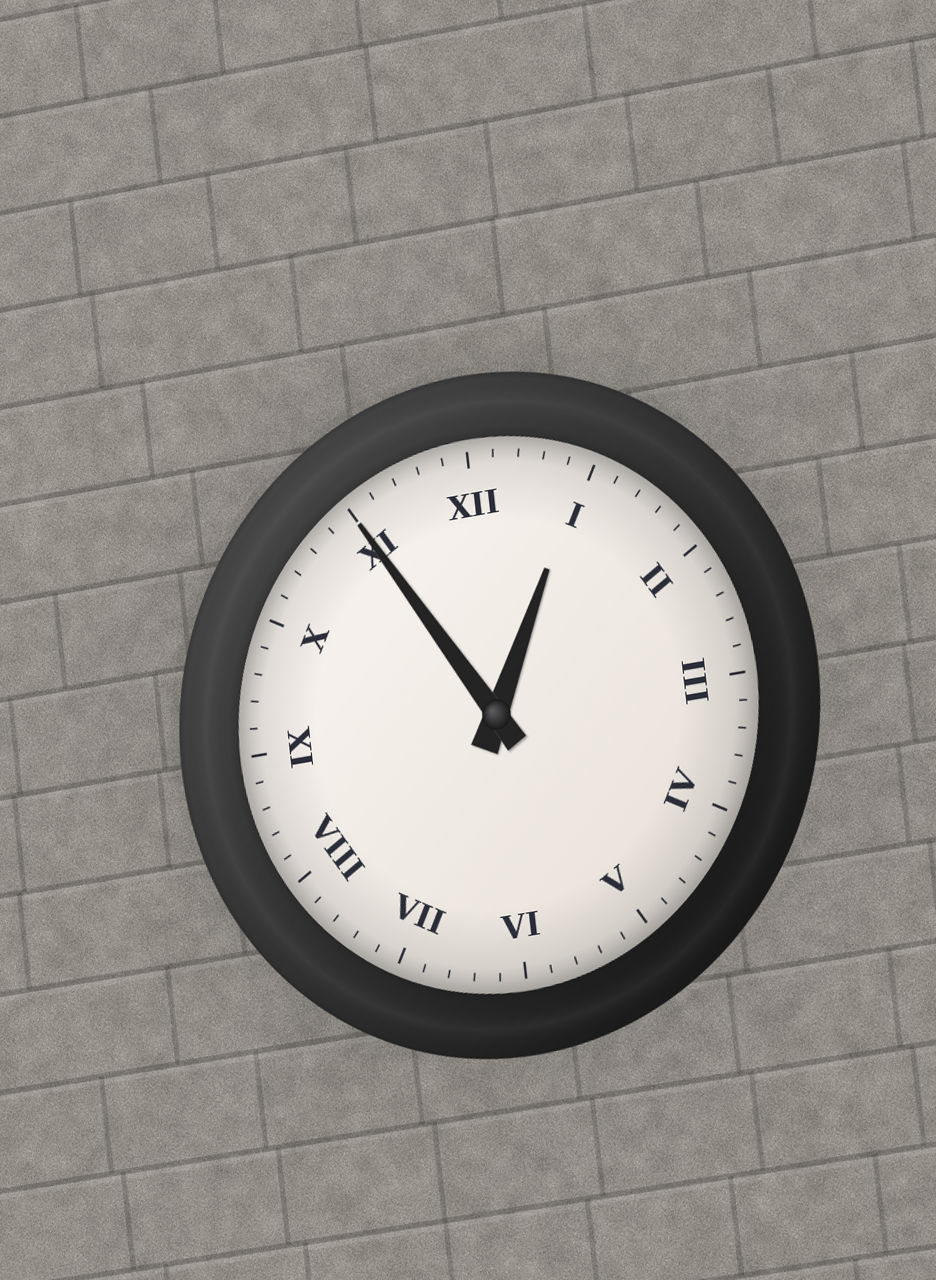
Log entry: {"hour": 12, "minute": 55}
